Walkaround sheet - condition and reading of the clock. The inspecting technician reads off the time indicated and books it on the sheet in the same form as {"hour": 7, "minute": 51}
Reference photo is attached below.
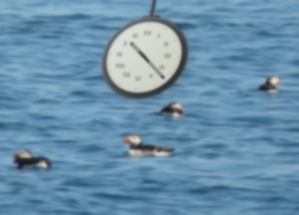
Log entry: {"hour": 10, "minute": 22}
